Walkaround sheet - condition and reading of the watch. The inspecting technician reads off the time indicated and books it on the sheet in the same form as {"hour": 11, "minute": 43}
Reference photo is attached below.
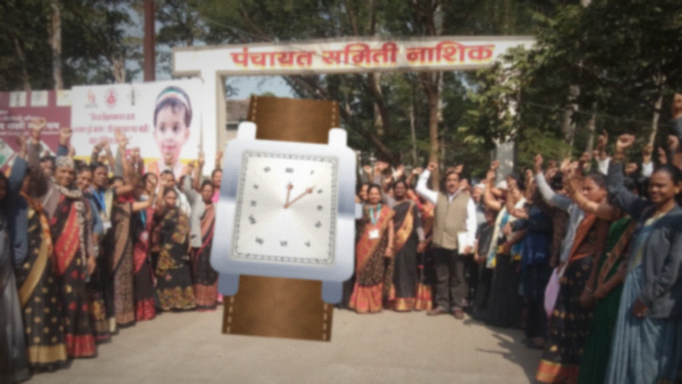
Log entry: {"hour": 12, "minute": 8}
